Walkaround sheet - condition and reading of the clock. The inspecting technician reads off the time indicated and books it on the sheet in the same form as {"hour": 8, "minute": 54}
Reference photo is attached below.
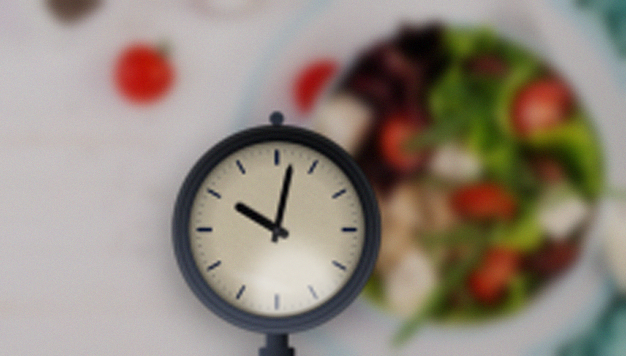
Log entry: {"hour": 10, "minute": 2}
